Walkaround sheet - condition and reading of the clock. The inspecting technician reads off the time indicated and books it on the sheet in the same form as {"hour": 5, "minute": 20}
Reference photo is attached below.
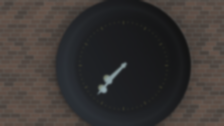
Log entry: {"hour": 7, "minute": 37}
